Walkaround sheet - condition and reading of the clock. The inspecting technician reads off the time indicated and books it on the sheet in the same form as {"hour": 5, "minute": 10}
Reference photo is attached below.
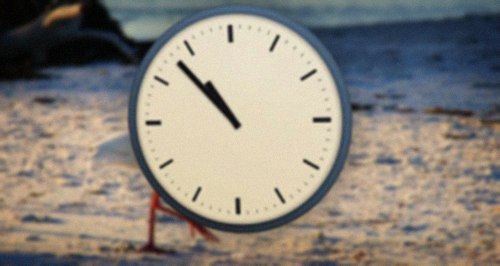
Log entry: {"hour": 10, "minute": 53}
